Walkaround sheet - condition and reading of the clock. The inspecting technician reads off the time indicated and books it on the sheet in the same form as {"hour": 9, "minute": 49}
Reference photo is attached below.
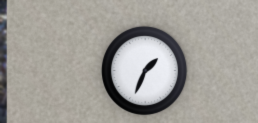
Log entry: {"hour": 1, "minute": 34}
